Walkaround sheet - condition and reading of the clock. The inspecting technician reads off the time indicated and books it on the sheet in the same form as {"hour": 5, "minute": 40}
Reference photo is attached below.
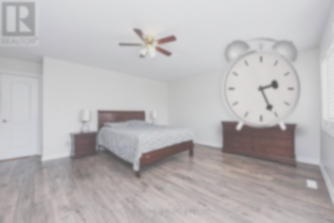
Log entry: {"hour": 2, "minute": 26}
